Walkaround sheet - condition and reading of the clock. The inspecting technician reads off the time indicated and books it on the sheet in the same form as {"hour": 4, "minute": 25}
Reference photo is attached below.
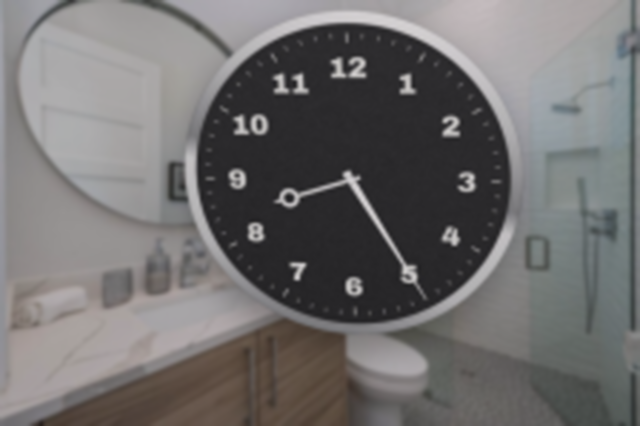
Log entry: {"hour": 8, "minute": 25}
